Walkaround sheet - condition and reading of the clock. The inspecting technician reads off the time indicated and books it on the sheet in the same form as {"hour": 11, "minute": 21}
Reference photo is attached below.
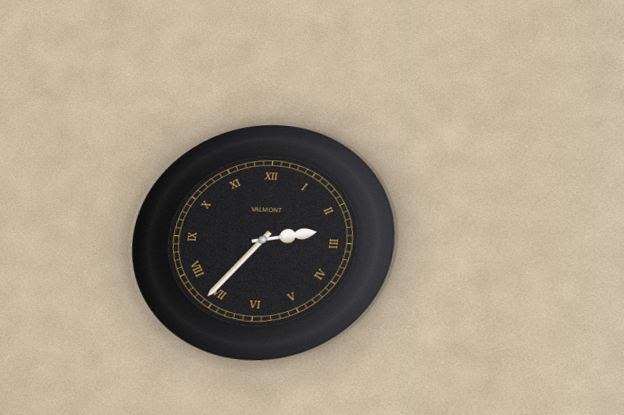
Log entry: {"hour": 2, "minute": 36}
